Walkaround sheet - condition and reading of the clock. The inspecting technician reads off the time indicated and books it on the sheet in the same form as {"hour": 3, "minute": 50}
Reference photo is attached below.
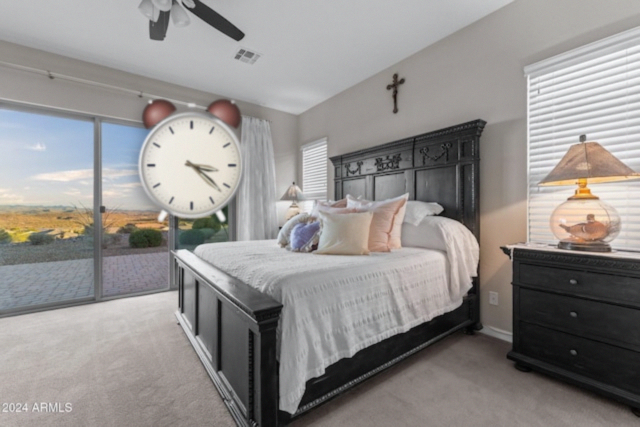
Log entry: {"hour": 3, "minute": 22}
